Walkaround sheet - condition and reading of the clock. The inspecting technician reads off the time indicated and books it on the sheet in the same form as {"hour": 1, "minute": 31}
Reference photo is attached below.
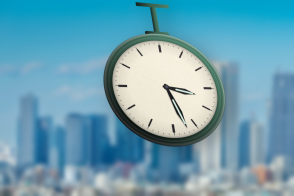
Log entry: {"hour": 3, "minute": 27}
